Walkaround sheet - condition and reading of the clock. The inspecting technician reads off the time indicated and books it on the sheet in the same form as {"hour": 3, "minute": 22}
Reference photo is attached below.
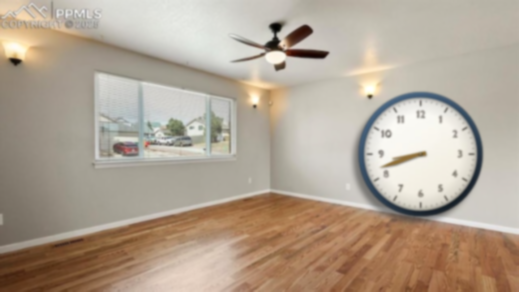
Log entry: {"hour": 8, "minute": 42}
